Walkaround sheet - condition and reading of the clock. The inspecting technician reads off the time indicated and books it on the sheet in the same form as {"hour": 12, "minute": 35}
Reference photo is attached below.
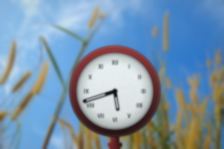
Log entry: {"hour": 5, "minute": 42}
